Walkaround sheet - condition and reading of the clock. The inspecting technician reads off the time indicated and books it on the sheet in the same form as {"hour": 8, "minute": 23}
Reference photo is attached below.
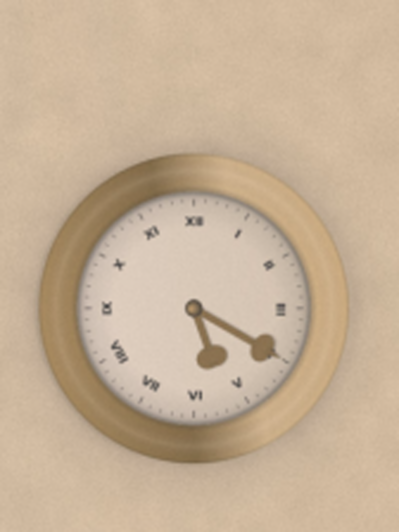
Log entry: {"hour": 5, "minute": 20}
